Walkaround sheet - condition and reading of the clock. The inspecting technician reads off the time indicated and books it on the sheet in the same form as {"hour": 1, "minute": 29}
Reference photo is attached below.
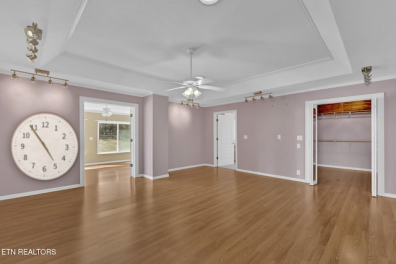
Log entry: {"hour": 4, "minute": 54}
